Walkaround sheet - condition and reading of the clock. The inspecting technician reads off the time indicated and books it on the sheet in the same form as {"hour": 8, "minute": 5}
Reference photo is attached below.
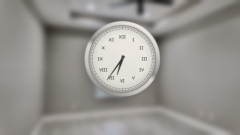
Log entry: {"hour": 6, "minute": 36}
